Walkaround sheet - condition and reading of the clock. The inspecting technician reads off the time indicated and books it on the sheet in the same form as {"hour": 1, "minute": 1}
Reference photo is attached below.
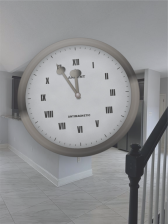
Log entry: {"hour": 11, "minute": 55}
